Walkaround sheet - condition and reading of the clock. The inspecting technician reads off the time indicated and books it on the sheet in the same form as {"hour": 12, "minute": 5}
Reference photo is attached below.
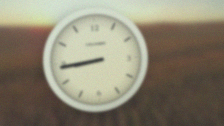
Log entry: {"hour": 8, "minute": 44}
